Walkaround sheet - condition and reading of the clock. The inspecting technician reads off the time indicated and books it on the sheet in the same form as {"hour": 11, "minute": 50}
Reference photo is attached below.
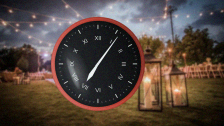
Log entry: {"hour": 7, "minute": 6}
